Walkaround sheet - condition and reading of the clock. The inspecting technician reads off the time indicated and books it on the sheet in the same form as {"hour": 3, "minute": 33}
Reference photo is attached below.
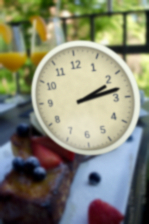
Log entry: {"hour": 2, "minute": 13}
